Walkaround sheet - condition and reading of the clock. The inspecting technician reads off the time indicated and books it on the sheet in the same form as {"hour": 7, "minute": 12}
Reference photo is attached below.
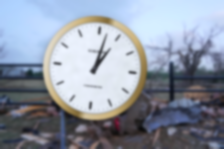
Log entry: {"hour": 1, "minute": 2}
